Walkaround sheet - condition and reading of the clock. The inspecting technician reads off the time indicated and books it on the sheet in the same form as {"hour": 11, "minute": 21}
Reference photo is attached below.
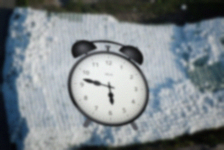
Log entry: {"hour": 5, "minute": 47}
